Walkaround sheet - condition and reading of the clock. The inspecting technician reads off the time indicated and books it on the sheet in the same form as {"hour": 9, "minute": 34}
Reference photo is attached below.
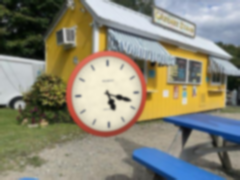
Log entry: {"hour": 5, "minute": 18}
